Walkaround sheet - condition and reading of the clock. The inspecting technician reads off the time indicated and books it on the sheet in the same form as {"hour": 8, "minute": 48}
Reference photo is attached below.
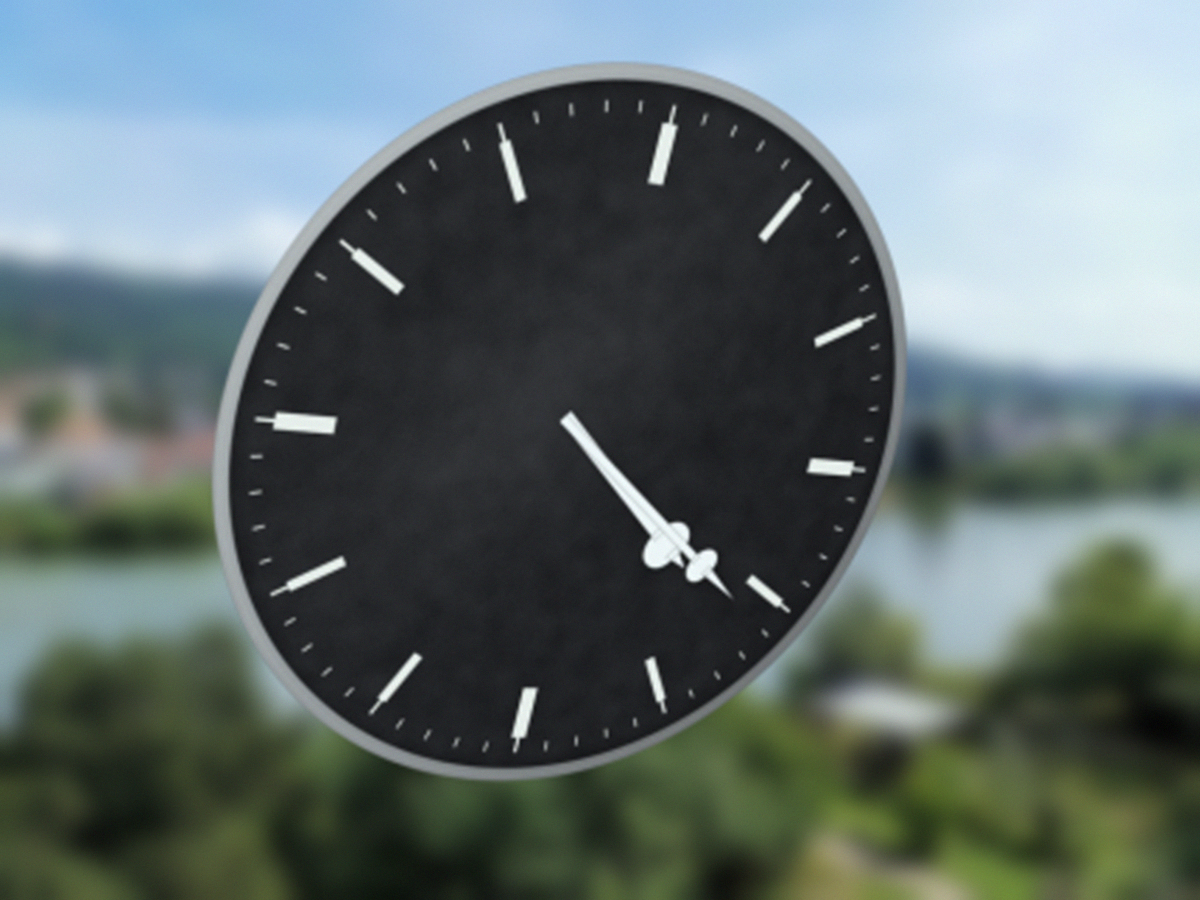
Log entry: {"hour": 4, "minute": 21}
